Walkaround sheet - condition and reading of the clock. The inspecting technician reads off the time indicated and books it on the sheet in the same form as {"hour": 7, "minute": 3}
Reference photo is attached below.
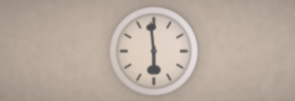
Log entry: {"hour": 5, "minute": 59}
